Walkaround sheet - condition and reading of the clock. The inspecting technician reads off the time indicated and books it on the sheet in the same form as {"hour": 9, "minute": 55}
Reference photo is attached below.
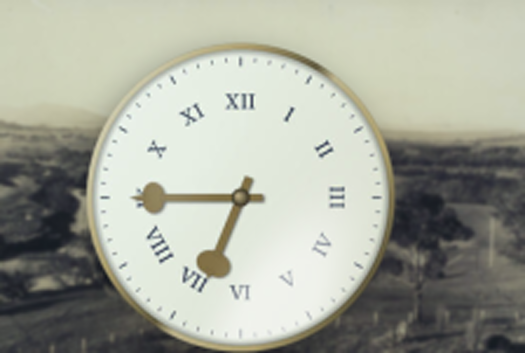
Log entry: {"hour": 6, "minute": 45}
